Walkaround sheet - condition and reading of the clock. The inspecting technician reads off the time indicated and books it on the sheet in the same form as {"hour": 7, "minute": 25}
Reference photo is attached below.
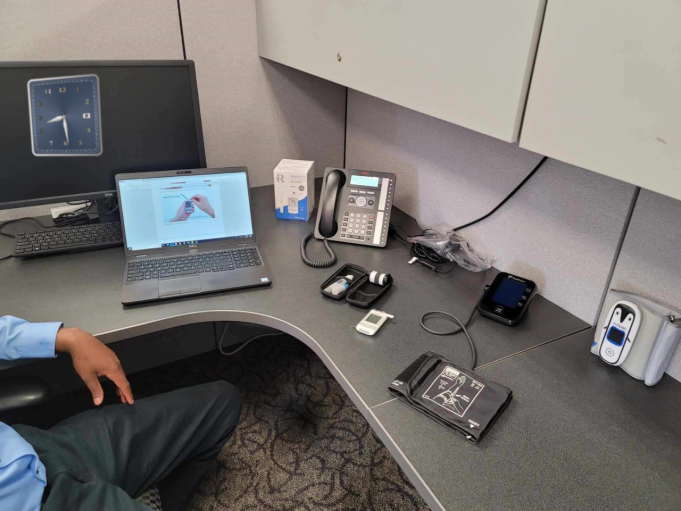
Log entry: {"hour": 8, "minute": 29}
